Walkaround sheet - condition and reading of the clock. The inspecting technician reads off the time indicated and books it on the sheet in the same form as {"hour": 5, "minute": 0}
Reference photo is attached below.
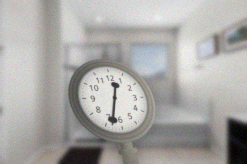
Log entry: {"hour": 12, "minute": 33}
